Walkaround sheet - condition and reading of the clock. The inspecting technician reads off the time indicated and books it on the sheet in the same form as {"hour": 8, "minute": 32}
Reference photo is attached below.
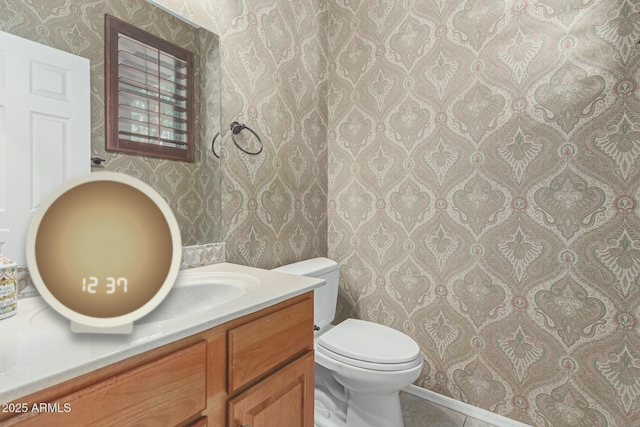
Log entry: {"hour": 12, "minute": 37}
